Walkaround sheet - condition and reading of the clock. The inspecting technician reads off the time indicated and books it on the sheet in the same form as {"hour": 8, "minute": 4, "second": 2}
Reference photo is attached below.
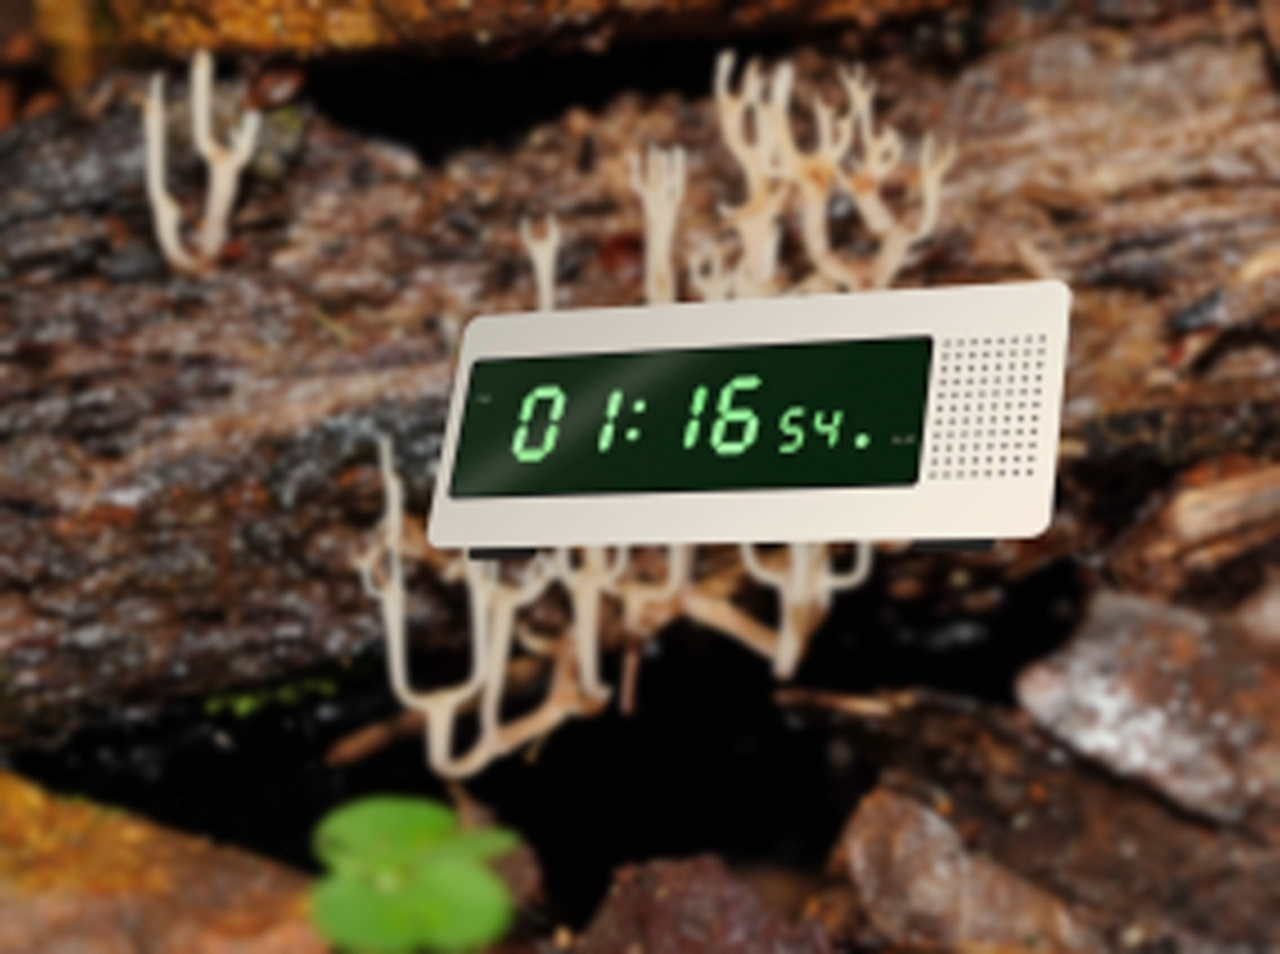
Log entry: {"hour": 1, "minute": 16, "second": 54}
